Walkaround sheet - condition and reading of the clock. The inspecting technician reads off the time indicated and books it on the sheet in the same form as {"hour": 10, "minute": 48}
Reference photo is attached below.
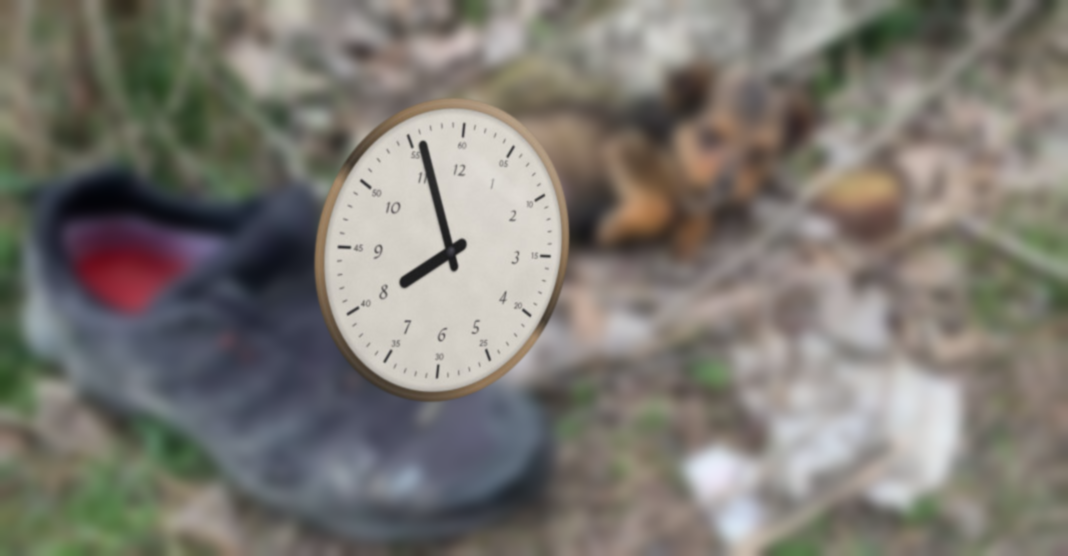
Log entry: {"hour": 7, "minute": 56}
